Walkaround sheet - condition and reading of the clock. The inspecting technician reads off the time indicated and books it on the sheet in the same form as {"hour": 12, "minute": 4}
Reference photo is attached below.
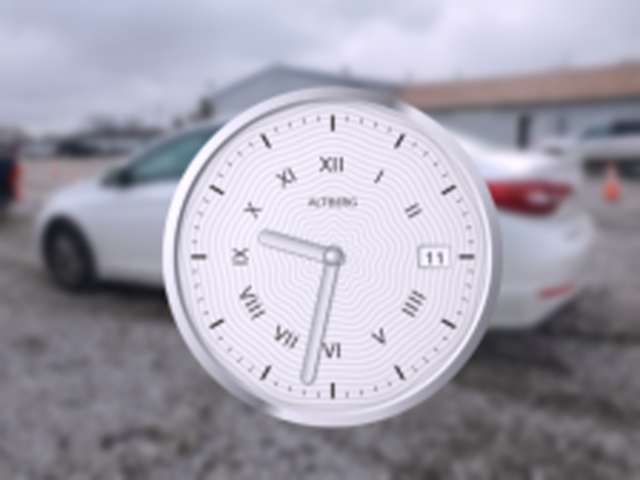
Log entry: {"hour": 9, "minute": 32}
